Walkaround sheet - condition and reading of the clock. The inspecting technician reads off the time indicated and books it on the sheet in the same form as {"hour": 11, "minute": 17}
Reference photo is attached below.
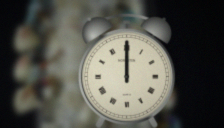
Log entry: {"hour": 12, "minute": 0}
